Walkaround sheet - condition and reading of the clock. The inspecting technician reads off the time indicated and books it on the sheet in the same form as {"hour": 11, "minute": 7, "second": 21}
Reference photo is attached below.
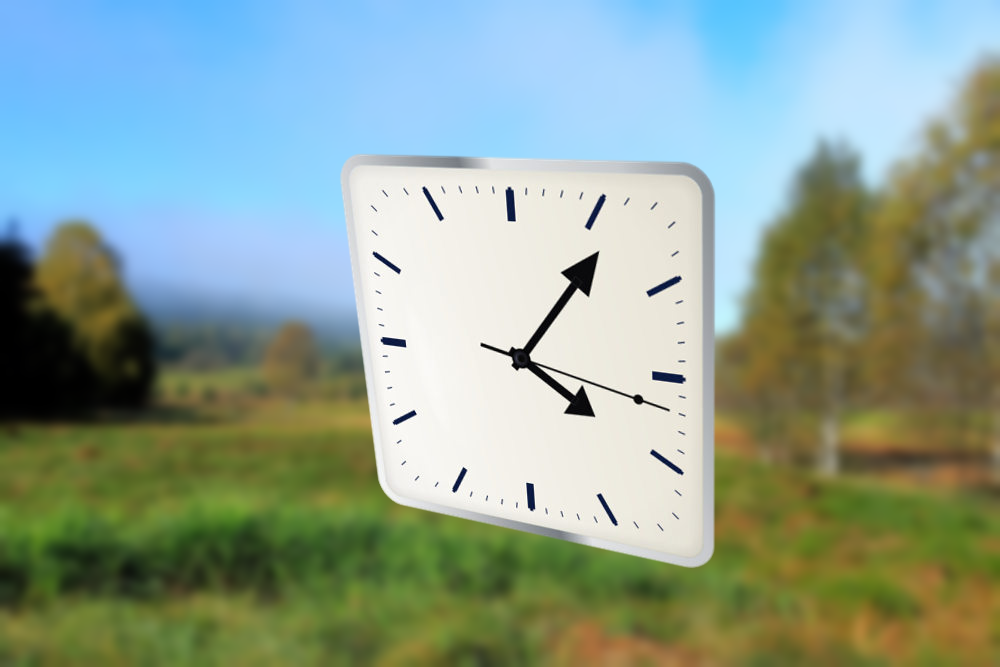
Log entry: {"hour": 4, "minute": 6, "second": 17}
